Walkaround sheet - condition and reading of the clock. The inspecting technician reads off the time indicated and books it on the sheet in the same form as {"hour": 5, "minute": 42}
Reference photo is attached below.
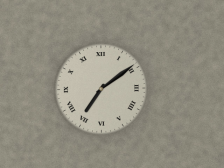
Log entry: {"hour": 7, "minute": 9}
